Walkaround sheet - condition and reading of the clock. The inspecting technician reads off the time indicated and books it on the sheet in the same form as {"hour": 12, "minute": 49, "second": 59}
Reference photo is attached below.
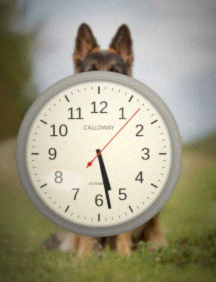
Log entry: {"hour": 5, "minute": 28, "second": 7}
